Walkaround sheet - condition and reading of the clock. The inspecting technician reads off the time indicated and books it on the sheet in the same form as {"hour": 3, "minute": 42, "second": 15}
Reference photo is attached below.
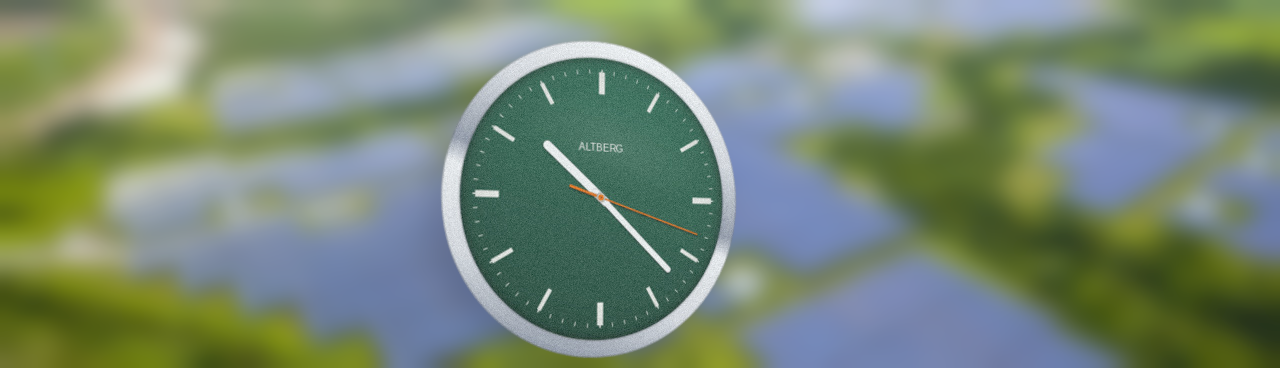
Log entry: {"hour": 10, "minute": 22, "second": 18}
